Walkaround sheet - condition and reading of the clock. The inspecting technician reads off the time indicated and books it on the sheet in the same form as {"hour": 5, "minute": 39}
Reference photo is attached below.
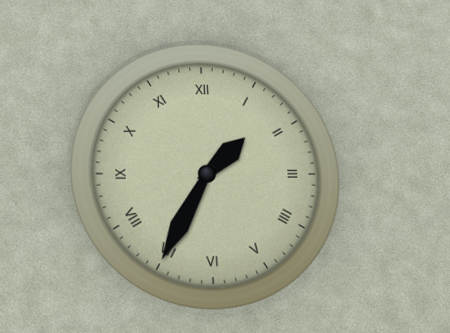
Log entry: {"hour": 1, "minute": 35}
